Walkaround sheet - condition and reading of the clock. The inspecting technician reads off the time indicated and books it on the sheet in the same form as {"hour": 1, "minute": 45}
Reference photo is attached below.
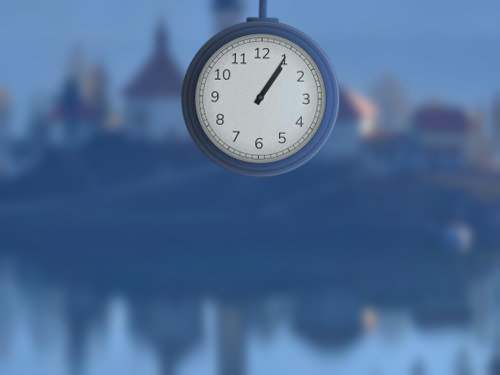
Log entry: {"hour": 1, "minute": 5}
